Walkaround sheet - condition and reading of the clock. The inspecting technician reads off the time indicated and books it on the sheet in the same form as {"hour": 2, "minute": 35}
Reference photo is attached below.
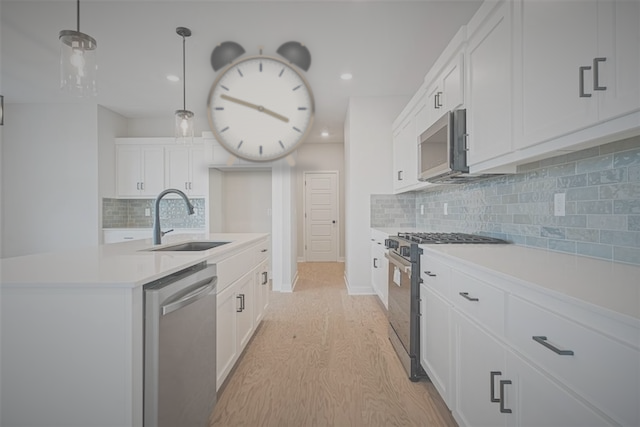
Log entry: {"hour": 3, "minute": 48}
